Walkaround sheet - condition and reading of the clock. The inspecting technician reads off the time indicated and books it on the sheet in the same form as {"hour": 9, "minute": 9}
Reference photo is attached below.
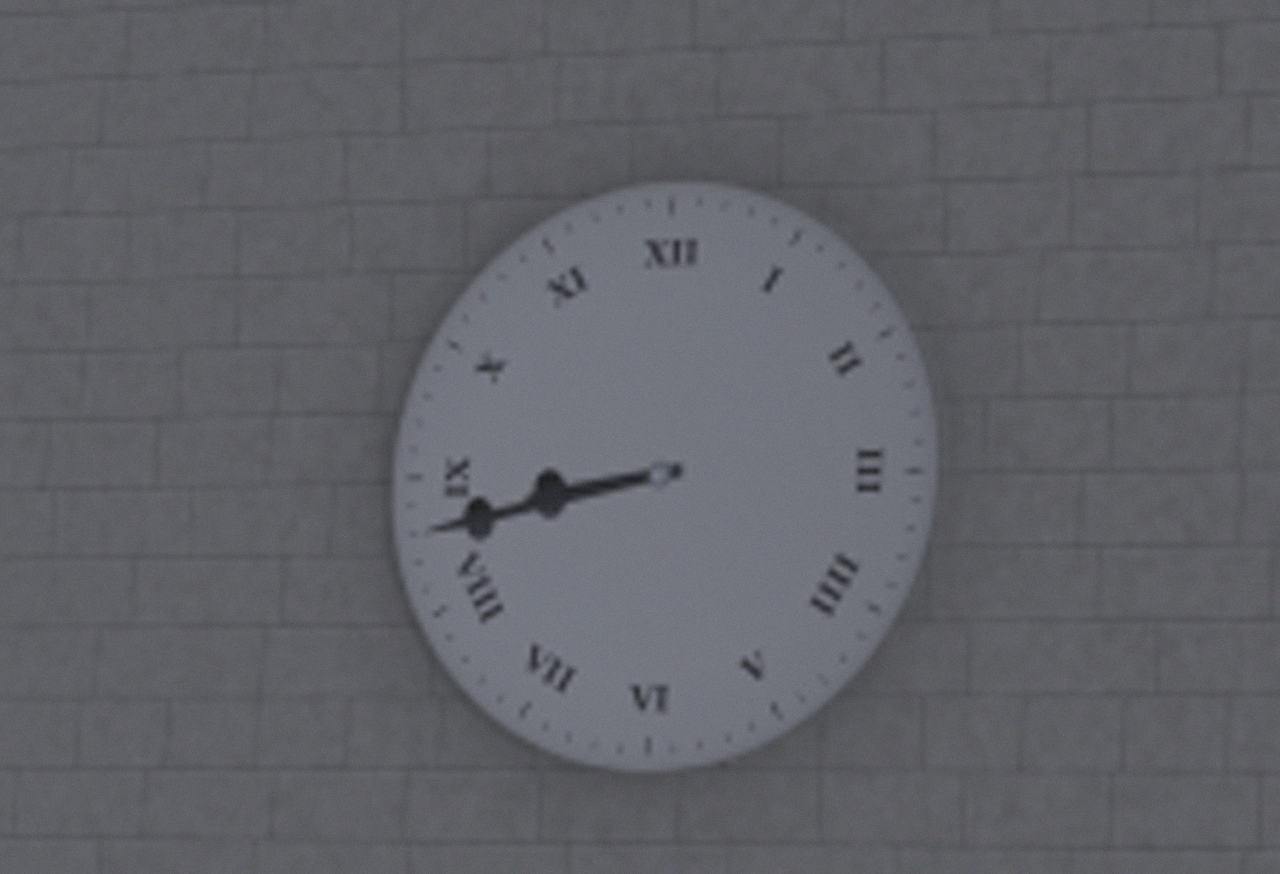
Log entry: {"hour": 8, "minute": 43}
